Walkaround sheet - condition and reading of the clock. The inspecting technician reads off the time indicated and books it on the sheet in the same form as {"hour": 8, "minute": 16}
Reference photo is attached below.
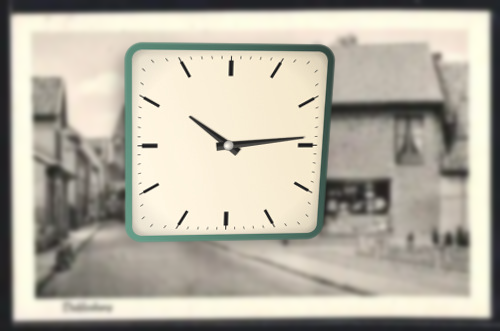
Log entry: {"hour": 10, "minute": 14}
